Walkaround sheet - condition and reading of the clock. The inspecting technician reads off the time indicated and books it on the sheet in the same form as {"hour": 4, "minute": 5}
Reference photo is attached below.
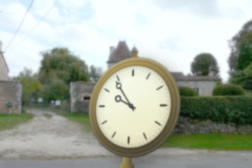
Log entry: {"hour": 9, "minute": 54}
